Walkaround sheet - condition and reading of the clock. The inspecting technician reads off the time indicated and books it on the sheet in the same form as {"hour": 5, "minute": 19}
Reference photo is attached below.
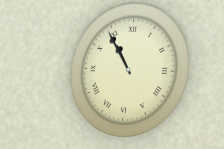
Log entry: {"hour": 10, "minute": 54}
